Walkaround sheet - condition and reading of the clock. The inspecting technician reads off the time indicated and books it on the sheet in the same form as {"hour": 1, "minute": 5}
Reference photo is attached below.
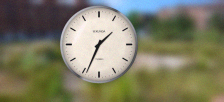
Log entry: {"hour": 1, "minute": 34}
